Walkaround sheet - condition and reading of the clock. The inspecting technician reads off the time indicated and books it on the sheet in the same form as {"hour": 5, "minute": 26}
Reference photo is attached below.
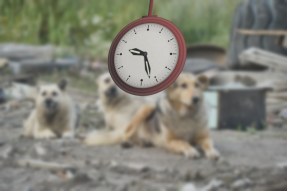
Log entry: {"hour": 9, "minute": 27}
